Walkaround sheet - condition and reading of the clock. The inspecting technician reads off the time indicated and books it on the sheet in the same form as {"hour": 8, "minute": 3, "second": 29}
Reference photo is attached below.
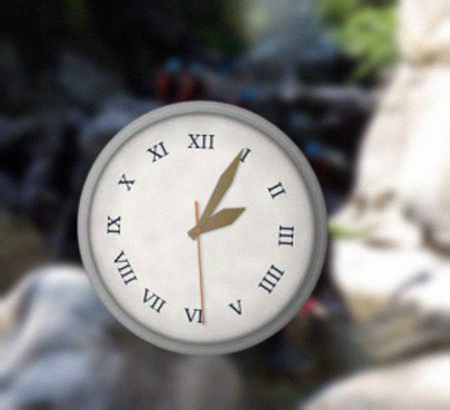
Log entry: {"hour": 2, "minute": 4, "second": 29}
